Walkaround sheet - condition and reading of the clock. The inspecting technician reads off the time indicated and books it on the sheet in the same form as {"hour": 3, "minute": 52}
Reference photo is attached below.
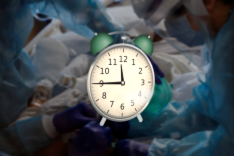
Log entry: {"hour": 11, "minute": 45}
